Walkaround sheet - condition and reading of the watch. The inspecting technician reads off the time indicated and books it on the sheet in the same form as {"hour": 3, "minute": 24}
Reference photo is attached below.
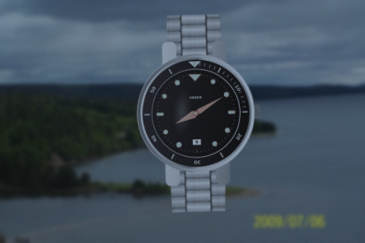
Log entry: {"hour": 8, "minute": 10}
